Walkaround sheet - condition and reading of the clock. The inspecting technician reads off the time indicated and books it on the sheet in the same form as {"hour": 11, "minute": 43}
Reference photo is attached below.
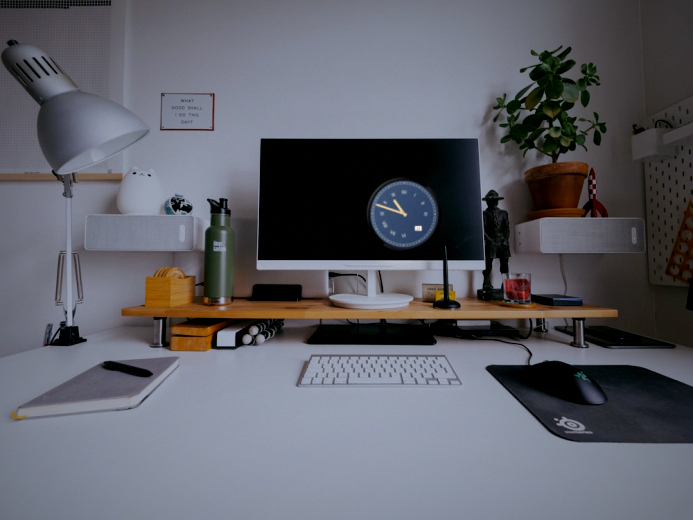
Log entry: {"hour": 10, "minute": 48}
